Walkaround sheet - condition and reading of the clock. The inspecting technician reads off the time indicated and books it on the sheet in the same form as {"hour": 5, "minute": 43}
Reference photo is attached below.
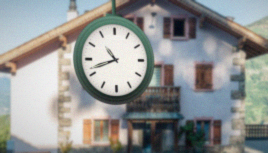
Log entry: {"hour": 10, "minute": 42}
